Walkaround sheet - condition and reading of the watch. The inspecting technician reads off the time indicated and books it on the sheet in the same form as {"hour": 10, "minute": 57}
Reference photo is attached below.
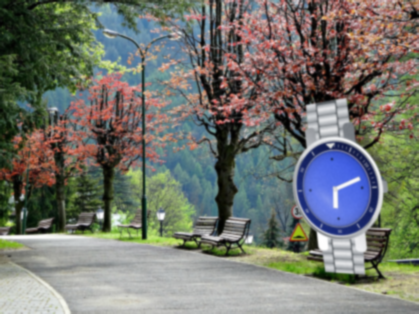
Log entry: {"hour": 6, "minute": 12}
